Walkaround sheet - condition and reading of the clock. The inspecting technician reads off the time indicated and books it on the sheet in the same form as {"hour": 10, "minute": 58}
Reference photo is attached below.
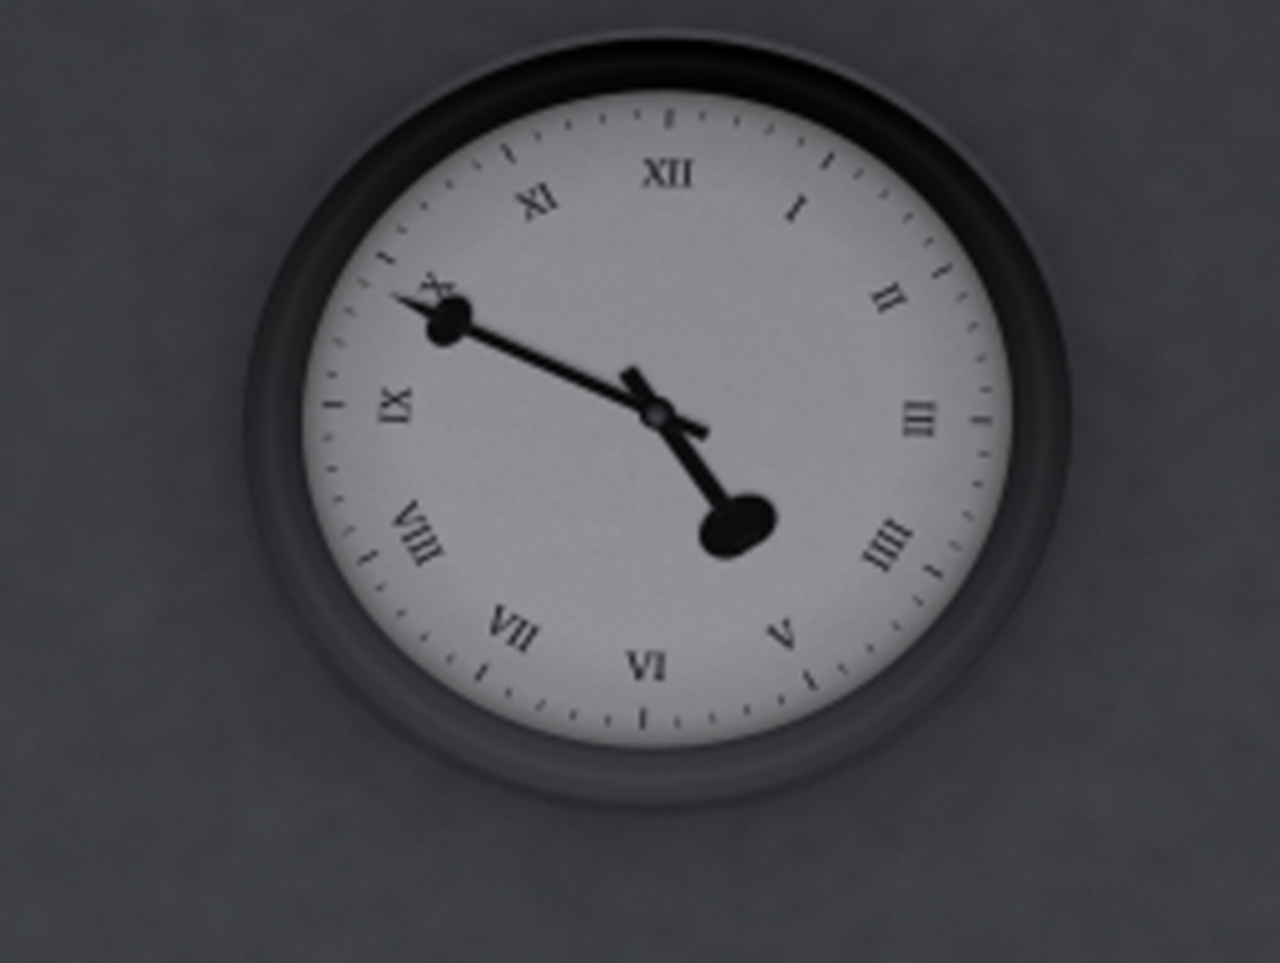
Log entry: {"hour": 4, "minute": 49}
